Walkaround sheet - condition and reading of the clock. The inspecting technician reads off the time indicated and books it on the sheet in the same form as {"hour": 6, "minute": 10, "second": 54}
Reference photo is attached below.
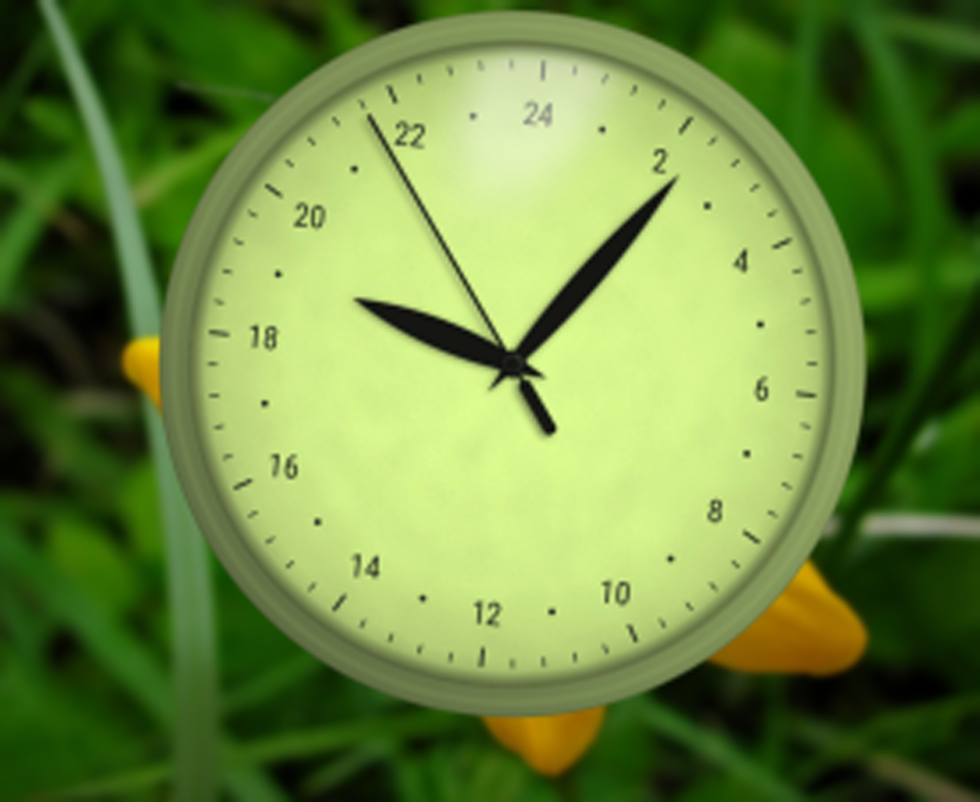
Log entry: {"hour": 19, "minute": 5, "second": 54}
